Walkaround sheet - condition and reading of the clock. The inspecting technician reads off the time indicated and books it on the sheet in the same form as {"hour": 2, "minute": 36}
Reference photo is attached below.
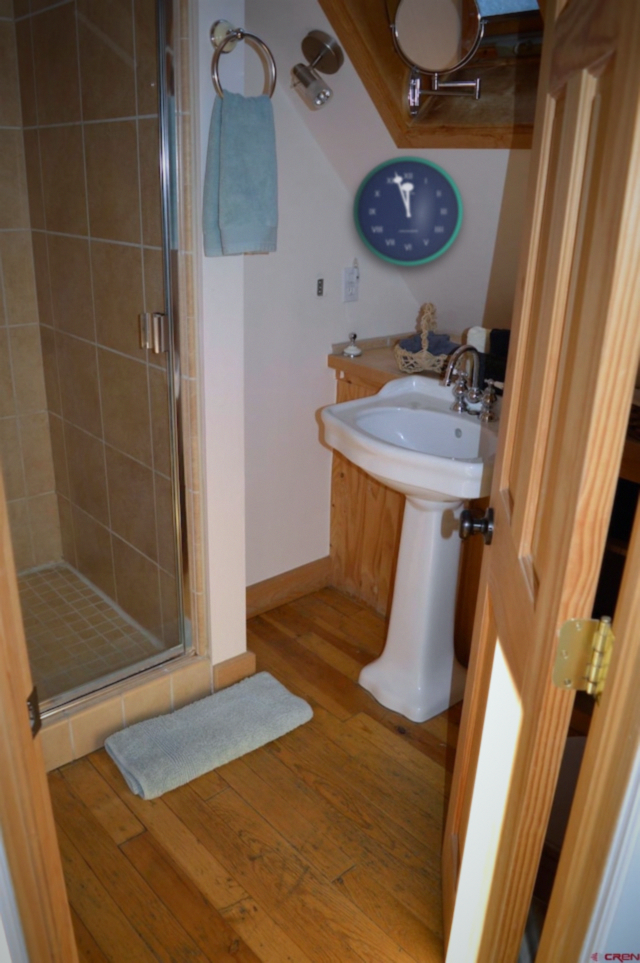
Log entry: {"hour": 11, "minute": 57}
